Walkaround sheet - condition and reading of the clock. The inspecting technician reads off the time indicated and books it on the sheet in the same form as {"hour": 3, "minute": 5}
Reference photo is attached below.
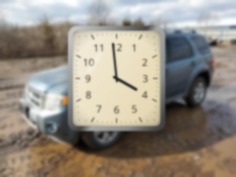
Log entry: {"hour": 3, "minute": 59}
